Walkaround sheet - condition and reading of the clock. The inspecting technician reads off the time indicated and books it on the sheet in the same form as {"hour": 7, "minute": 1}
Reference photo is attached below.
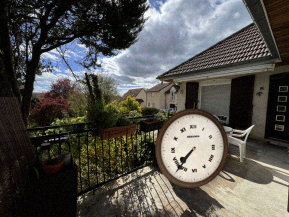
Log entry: {"hour": 7, "minute": 37}
